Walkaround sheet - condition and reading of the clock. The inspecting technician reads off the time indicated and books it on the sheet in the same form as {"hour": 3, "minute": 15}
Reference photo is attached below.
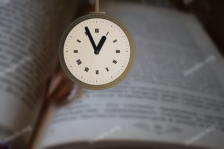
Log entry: {"hour": 12, "minute": 56}
